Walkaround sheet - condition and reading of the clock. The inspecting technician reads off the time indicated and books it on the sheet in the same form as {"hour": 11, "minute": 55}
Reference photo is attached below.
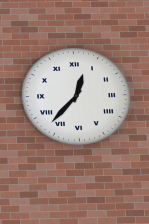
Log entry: {"hour": 12, "minute": 37}
